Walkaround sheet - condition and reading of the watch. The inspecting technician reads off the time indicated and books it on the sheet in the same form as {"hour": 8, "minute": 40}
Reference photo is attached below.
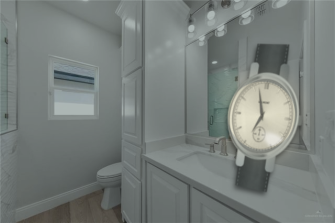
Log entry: {"hour": 6, "minute": 57}
